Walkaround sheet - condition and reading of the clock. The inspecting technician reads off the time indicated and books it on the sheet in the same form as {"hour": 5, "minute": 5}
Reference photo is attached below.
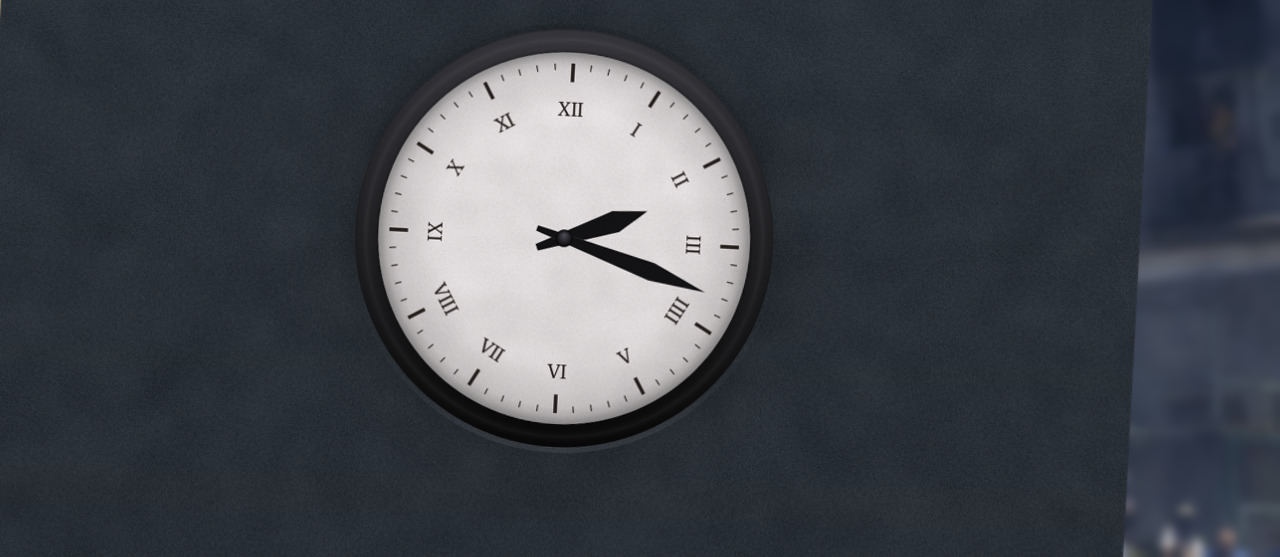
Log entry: {"hour": 2, "minute": 18}
